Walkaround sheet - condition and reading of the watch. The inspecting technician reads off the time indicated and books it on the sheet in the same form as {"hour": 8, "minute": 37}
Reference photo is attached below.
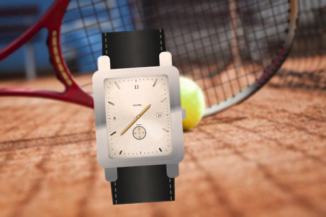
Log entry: {"hour": 1, "minute": 38}
